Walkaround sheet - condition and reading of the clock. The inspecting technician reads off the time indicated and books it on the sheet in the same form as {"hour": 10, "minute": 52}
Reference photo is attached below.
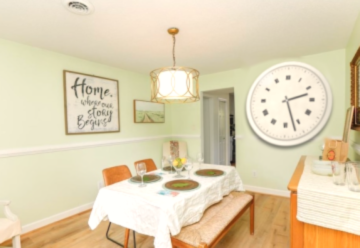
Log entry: {"hour": 2, "minute": 27}
